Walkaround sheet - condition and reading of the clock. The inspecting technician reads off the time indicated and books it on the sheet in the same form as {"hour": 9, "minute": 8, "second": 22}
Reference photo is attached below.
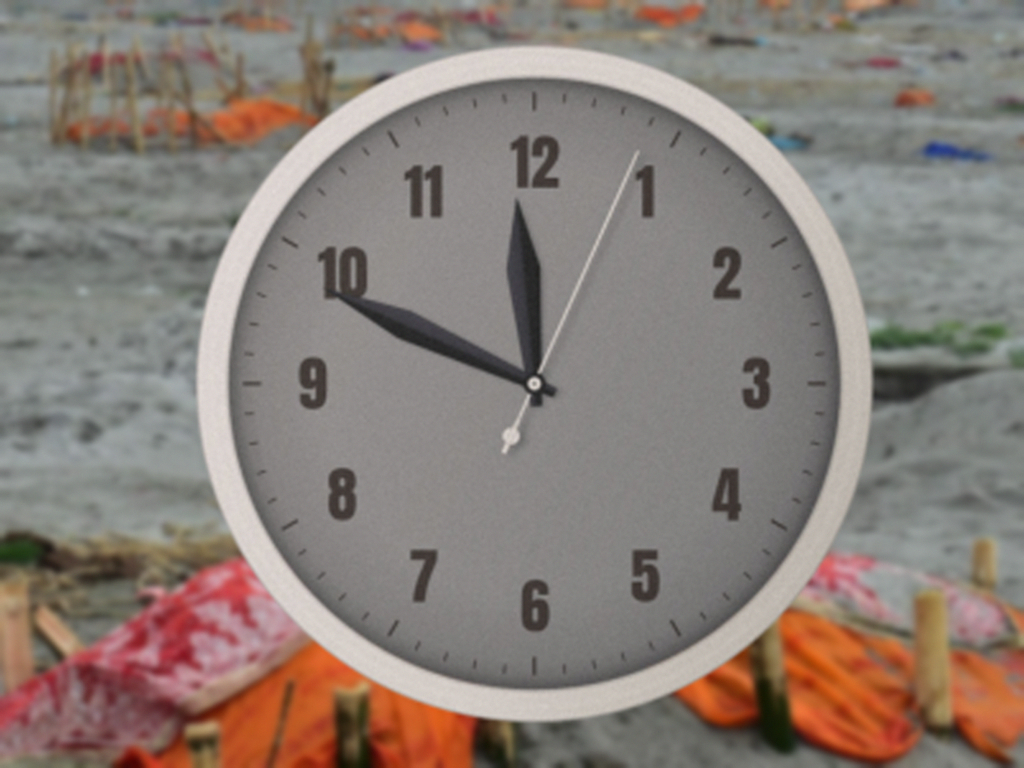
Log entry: {"hour": 11, "minute": 49, "second": 4}
